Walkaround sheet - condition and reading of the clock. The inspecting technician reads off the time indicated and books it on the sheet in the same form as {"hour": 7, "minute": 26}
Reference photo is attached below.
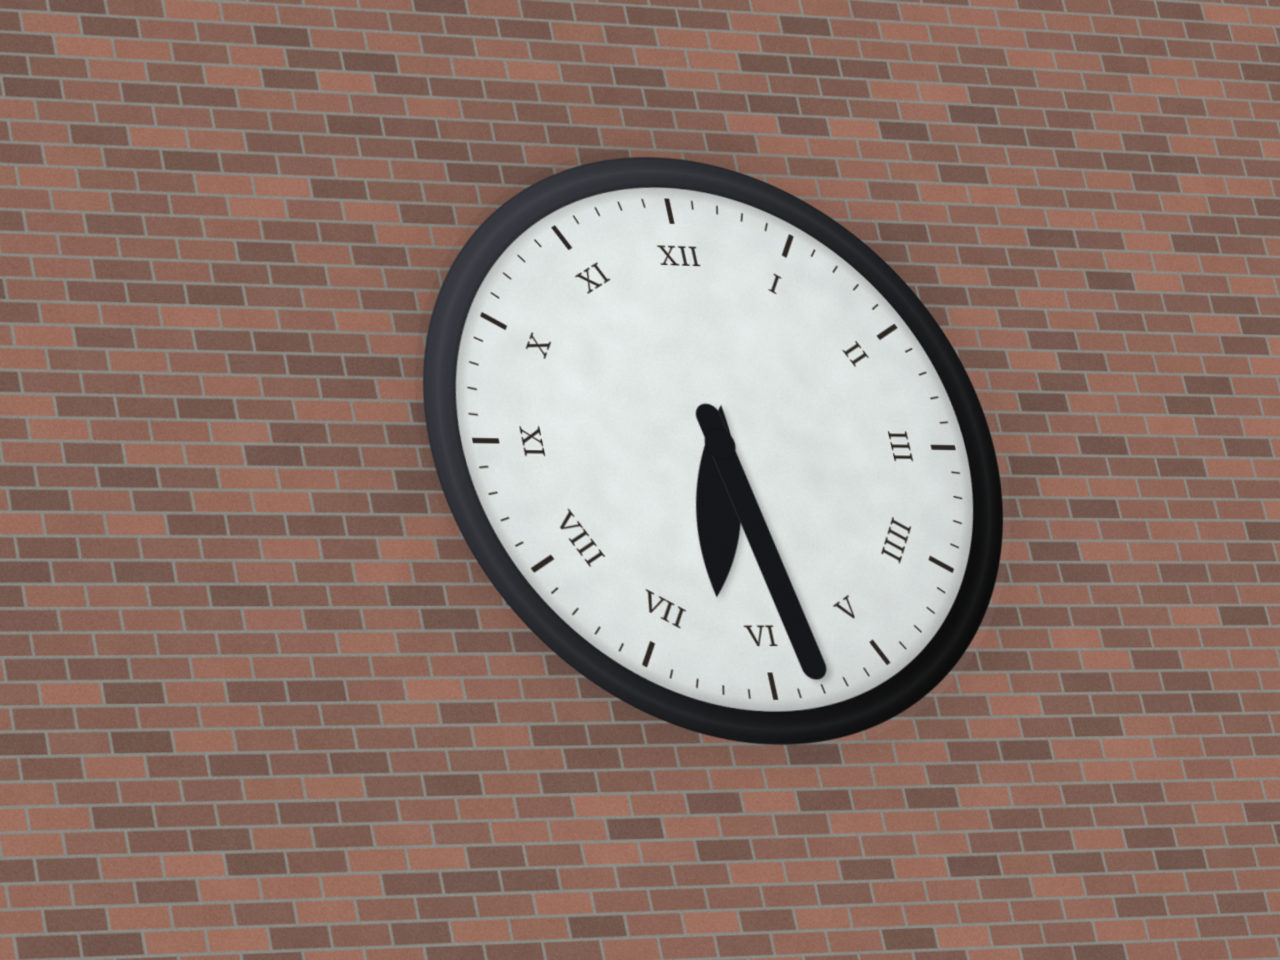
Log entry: {"hour": 6, "minute": 28}
